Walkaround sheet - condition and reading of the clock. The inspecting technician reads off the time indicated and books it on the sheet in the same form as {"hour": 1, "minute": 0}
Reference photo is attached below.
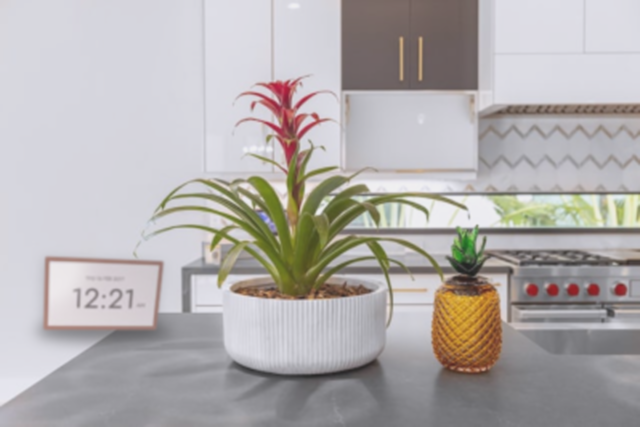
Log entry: {"hour": 12, "minute": 21}
